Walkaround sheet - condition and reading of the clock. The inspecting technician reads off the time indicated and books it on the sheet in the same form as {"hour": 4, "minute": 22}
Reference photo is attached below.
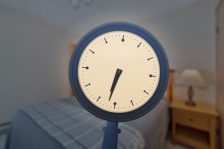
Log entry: {"hour": 6, "minute": 32}
